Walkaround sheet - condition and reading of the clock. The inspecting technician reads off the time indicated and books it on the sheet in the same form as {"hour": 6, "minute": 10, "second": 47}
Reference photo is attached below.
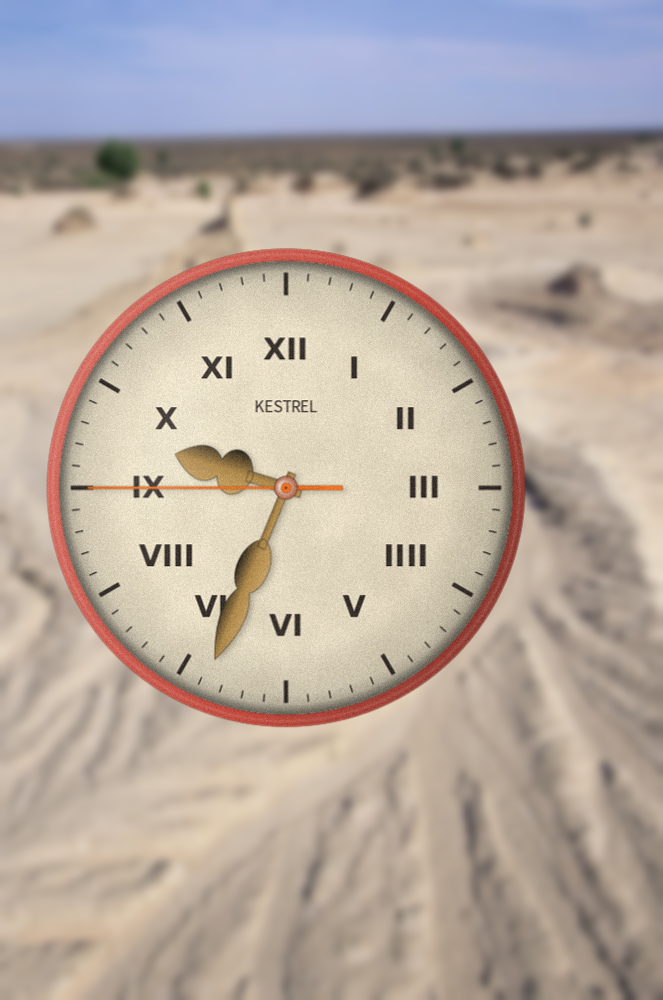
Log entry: {"hour": 9, "minute": 33, "second": 45}
